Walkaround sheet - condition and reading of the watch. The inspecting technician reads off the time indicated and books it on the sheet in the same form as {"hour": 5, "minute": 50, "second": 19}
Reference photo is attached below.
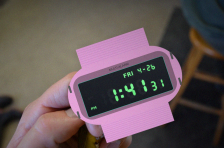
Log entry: {"hour": 1, "minute": 41, "second": 31}
